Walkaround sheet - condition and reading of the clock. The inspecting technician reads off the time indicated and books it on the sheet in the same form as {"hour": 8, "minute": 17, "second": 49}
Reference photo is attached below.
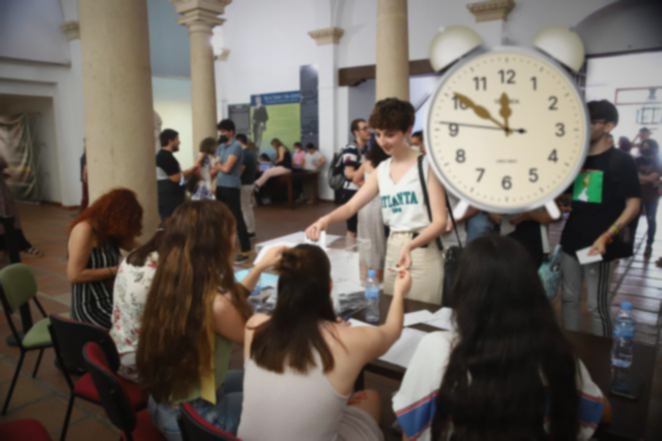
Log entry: {"hour": 11, "minute": 50, "second": 46}
